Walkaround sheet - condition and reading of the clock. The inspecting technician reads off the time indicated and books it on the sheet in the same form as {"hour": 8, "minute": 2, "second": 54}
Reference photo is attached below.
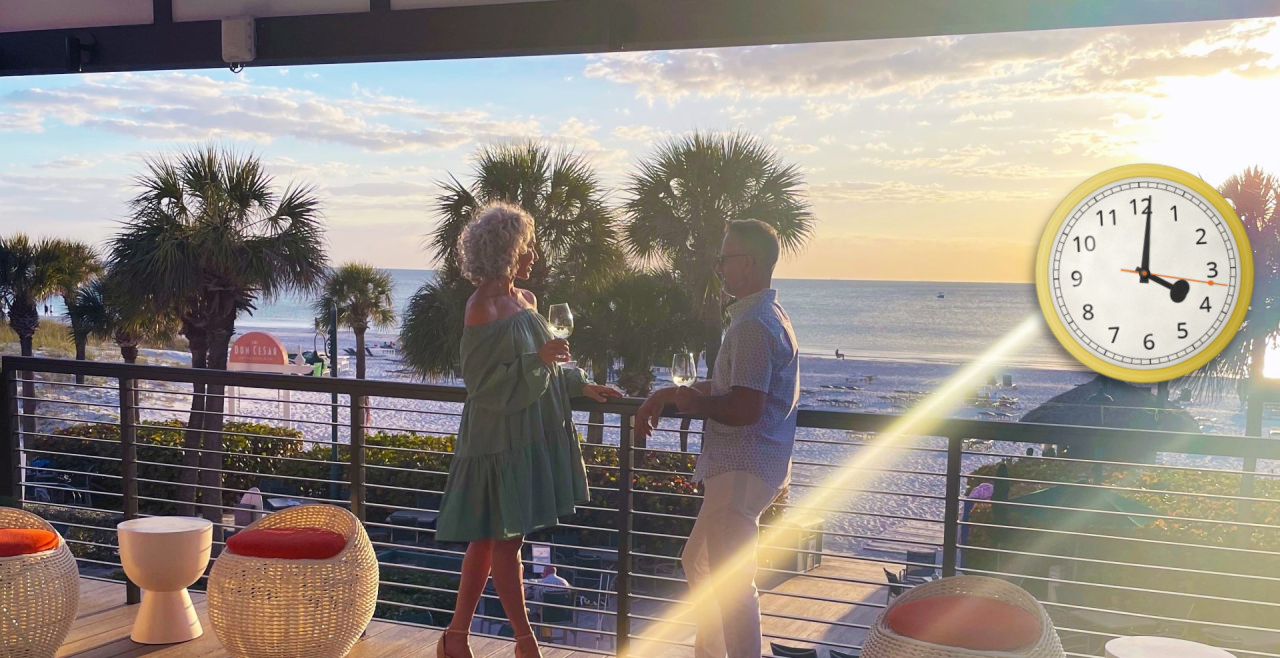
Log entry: {"hour": 4, "minute": 1, "second": 17}
